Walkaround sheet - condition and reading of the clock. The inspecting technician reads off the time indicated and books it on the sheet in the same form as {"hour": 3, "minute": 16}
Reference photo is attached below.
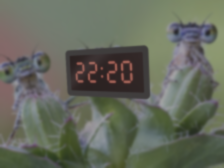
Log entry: {"hour": 22, "minute": 20}
